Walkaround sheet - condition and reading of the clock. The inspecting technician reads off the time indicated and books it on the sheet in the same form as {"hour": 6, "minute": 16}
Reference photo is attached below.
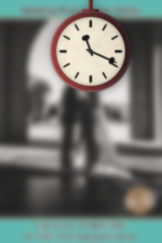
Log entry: {"hour": 11, "minute": 19}
